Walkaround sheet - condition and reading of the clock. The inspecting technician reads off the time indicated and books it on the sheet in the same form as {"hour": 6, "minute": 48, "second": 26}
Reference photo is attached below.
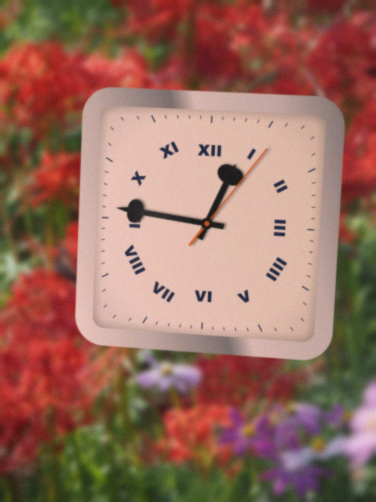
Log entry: {"hour": 12, "minute": 46, "second": 6}
